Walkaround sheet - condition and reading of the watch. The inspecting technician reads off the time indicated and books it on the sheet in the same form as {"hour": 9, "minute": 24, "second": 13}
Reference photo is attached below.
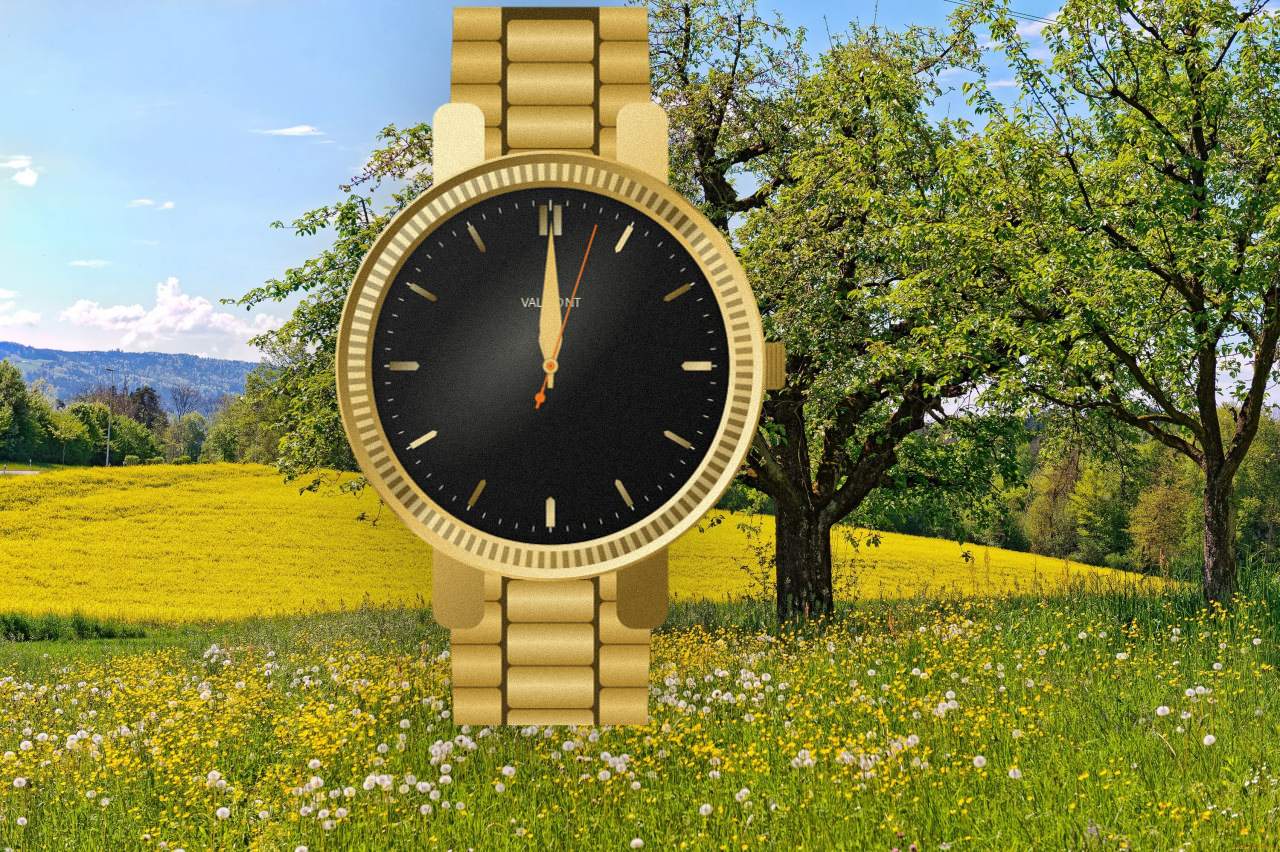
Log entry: {"hour": 12, "minute": 0, "second": 3}
